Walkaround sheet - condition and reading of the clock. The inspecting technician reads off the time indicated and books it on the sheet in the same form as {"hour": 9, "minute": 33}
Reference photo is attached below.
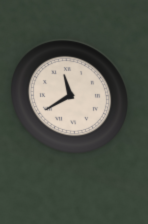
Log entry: {"hour": 11, "minute": 40}
